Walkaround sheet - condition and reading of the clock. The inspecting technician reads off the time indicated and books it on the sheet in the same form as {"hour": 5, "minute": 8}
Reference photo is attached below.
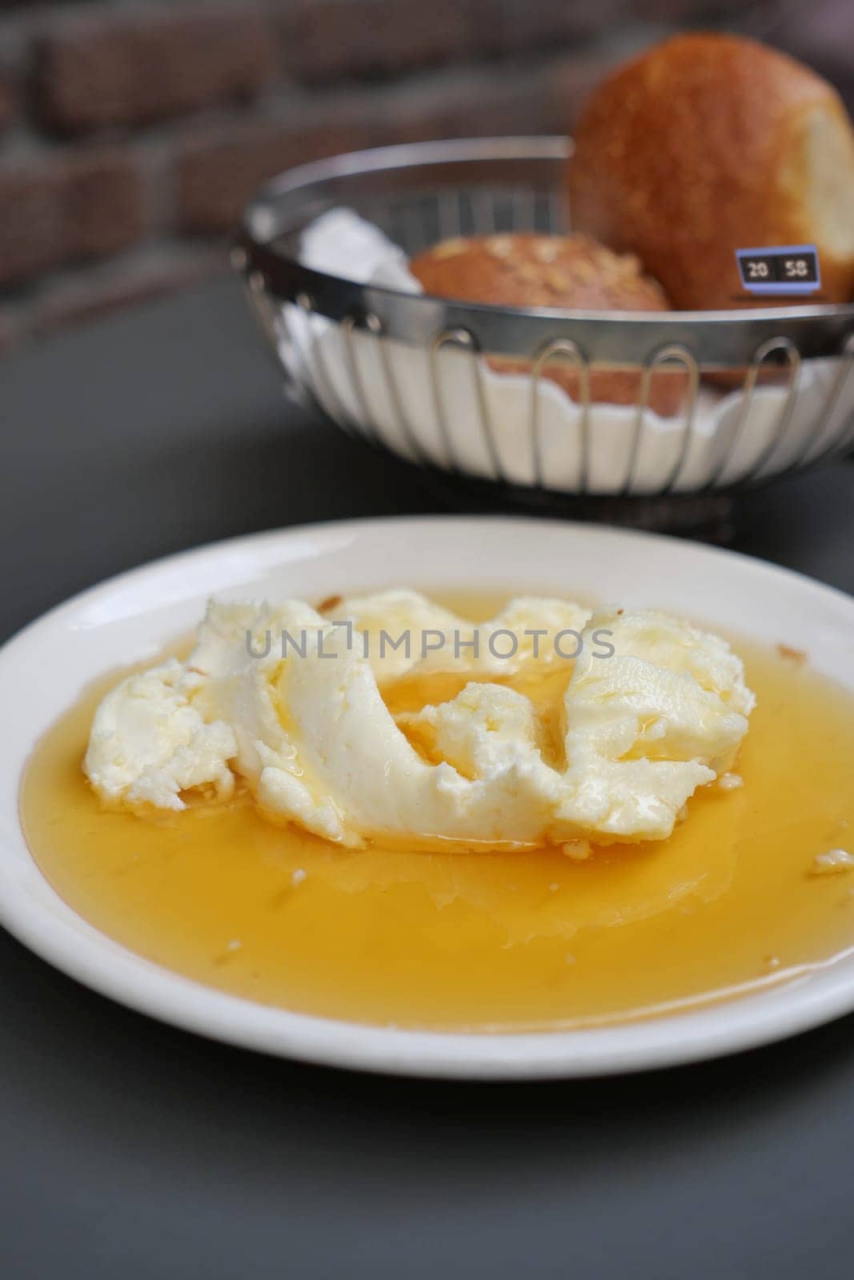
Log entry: {"hour": 20, "minute": 58}
